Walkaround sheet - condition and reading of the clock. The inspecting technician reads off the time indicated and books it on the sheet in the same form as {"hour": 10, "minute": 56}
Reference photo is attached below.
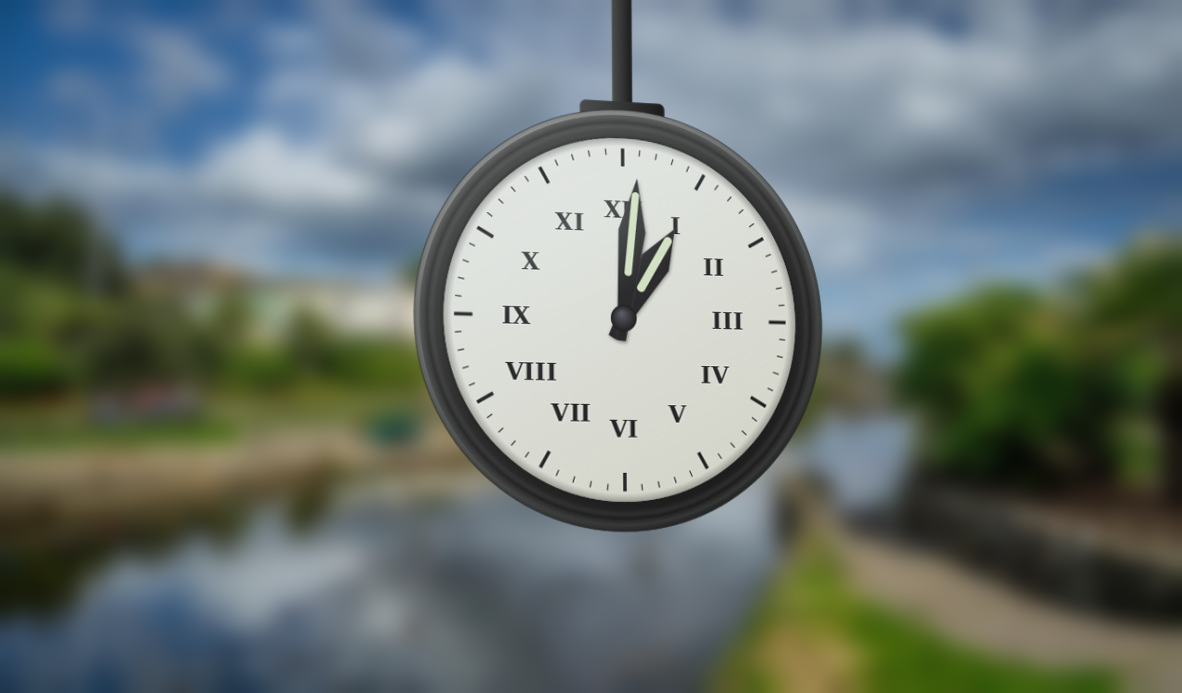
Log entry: {"hour": 1, "minute": 1}
